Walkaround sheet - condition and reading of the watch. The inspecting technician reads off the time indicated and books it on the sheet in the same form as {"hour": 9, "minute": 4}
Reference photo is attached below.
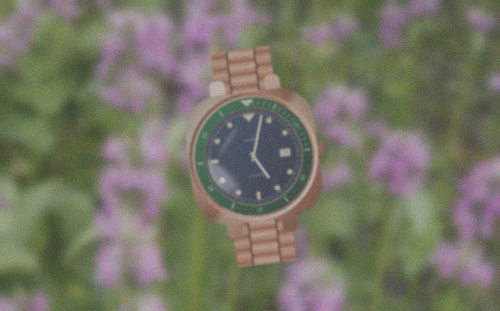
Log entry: {"hour": 5, "minute": 3}
